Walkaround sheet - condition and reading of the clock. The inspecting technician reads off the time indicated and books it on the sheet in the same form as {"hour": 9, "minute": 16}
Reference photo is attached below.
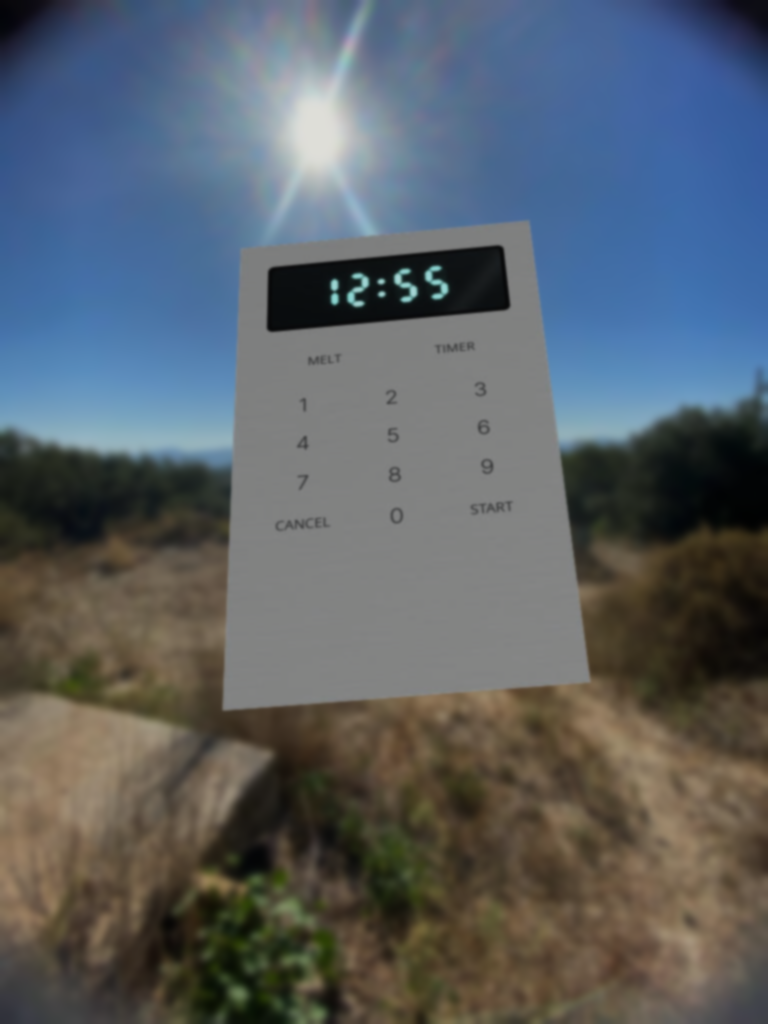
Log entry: {"hour": 12, "minute": 55}
